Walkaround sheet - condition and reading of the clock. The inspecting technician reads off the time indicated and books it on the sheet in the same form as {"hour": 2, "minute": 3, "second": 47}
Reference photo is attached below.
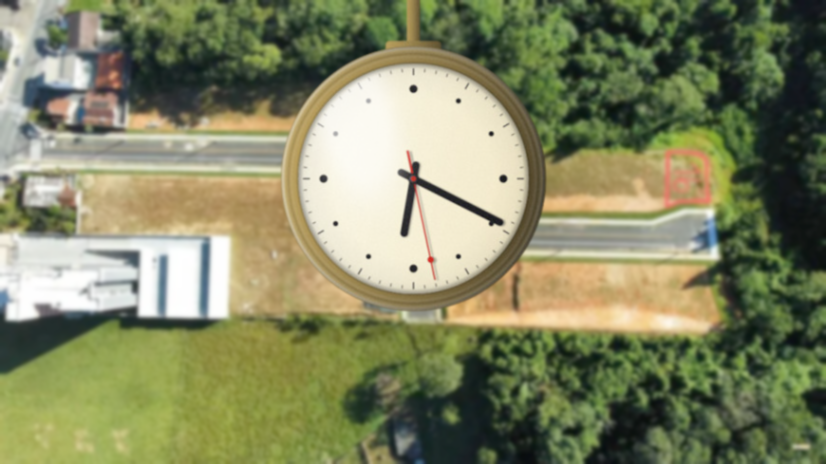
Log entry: {"hour": 6, "minute": 19, "second": 28}
